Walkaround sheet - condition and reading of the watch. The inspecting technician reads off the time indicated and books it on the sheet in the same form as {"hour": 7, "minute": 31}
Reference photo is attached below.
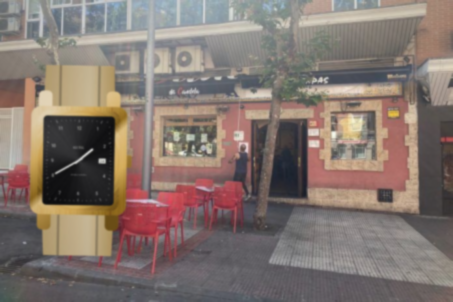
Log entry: {"hour": 1, "minute": 40}
